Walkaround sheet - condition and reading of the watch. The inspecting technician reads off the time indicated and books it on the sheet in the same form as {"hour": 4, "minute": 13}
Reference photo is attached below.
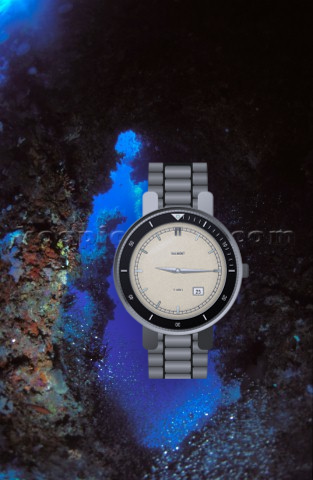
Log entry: {"hour": 9, "minute": 15}
